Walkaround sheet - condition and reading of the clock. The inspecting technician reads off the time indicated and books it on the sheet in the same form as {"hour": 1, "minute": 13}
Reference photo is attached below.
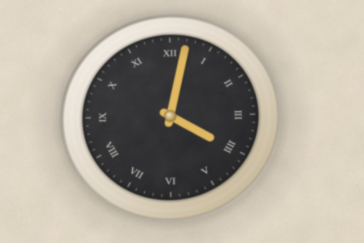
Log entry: {"hour": 4, "minute": 2}
